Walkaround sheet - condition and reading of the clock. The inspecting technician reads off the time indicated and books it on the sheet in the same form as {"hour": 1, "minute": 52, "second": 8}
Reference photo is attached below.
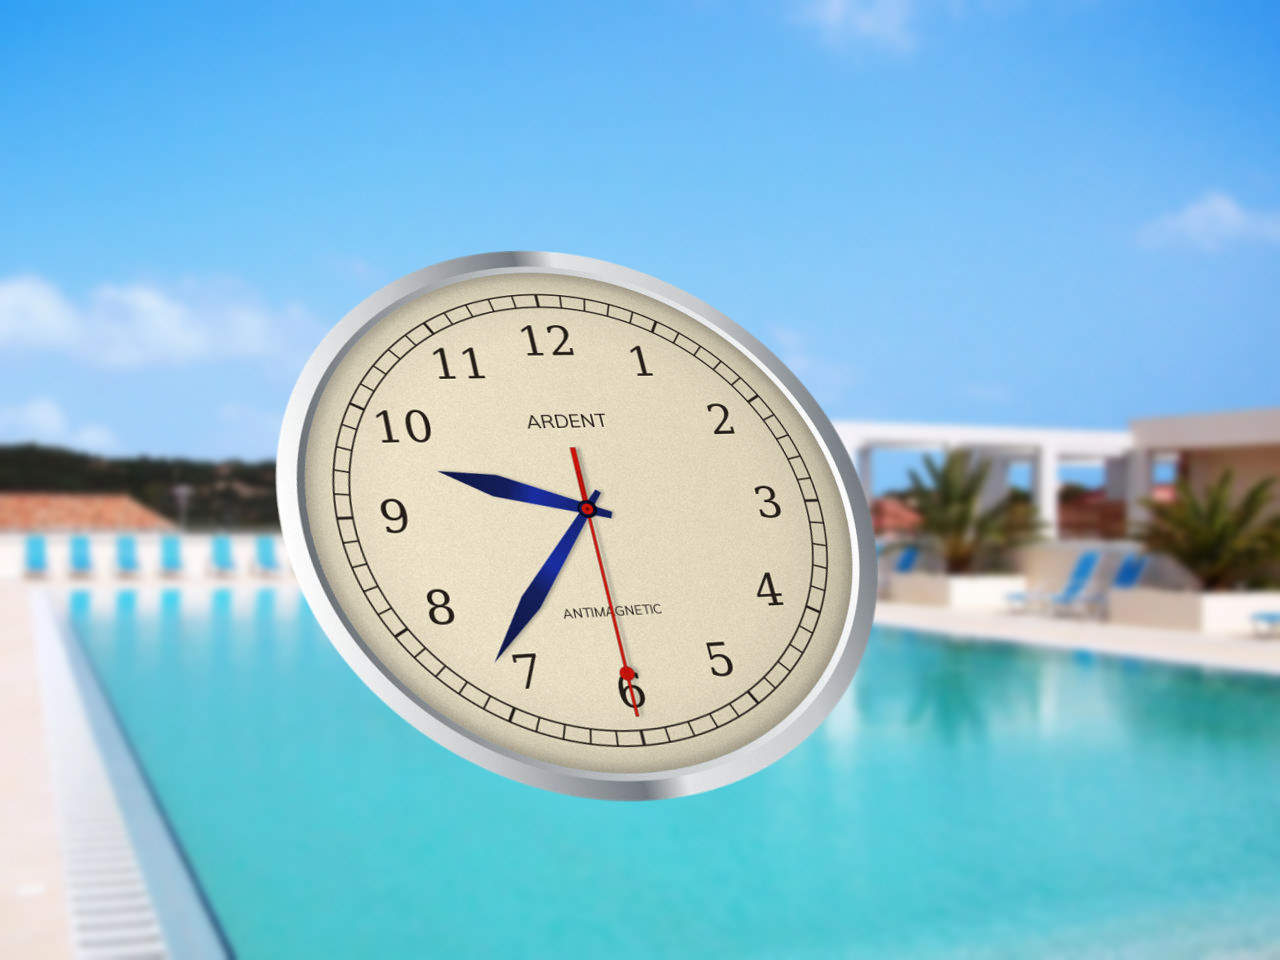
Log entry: {"hour": 9, "minute": 36, "second": 30}
